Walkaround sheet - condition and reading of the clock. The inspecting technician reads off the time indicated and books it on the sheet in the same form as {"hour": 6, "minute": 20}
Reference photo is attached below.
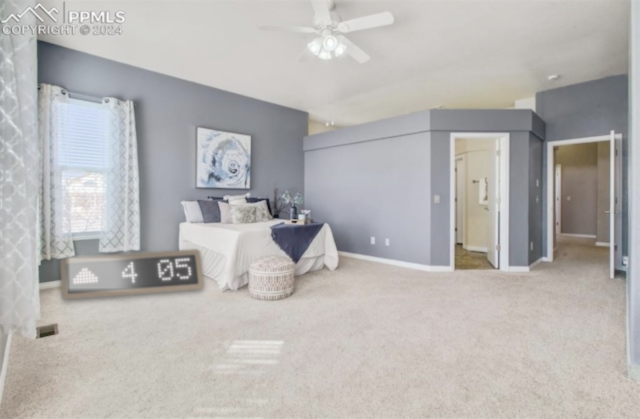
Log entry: {"hour": 4, "minute": 5}
